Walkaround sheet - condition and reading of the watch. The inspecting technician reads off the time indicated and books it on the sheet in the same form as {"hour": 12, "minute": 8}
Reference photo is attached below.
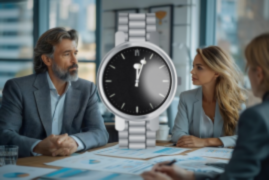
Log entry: {"hour": 12, "minute": 3}
